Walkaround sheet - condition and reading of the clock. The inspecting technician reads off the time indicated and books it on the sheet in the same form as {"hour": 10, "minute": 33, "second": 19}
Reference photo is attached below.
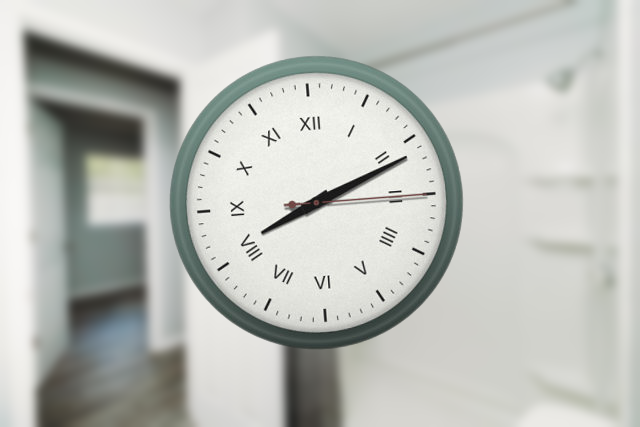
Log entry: {"hour": 8, "minute": 11, "second": 15}
